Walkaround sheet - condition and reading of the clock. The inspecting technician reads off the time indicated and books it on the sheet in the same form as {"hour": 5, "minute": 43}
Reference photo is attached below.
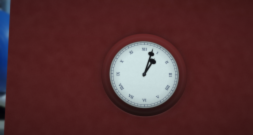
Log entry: {"hour": 1, "minute": 3}
